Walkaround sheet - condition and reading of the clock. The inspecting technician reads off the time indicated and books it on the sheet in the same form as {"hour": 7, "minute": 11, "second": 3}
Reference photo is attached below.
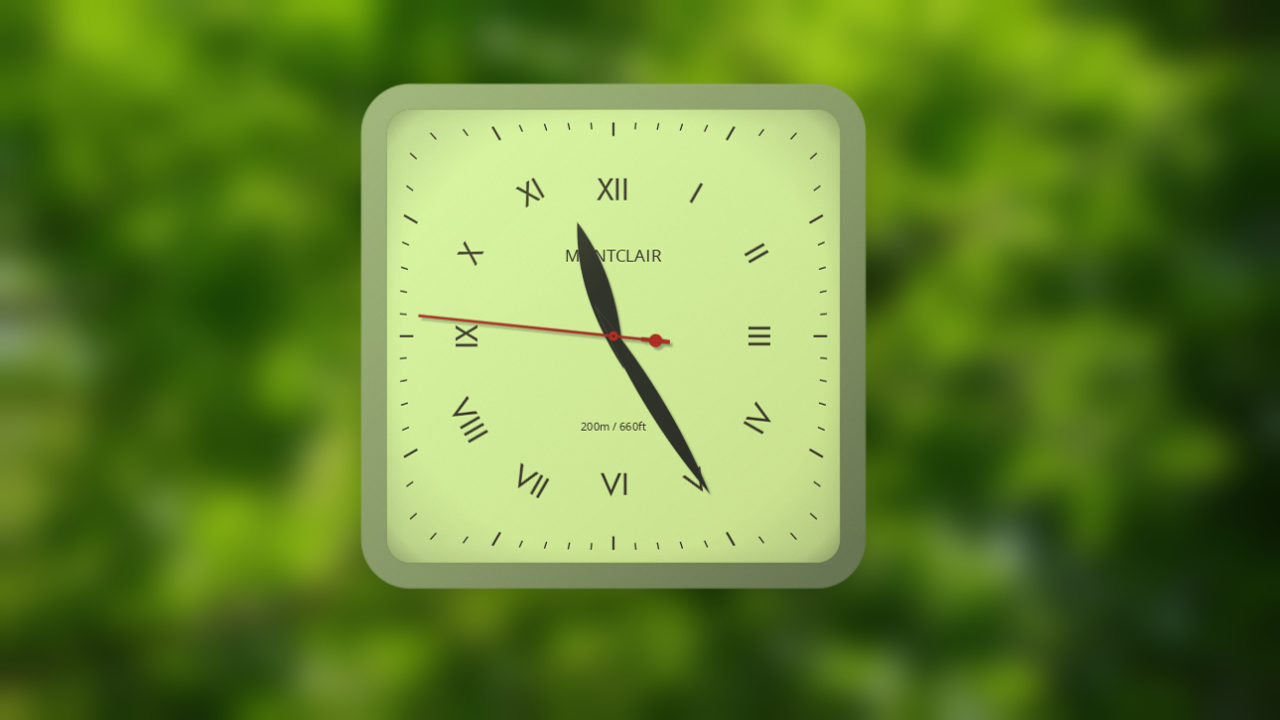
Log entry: {"hour": 11, "minute": 24, "second": 46}
